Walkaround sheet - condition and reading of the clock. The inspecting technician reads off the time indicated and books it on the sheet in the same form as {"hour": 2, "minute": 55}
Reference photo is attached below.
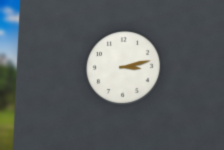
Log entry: {"hour": 3, "minute": 13}
